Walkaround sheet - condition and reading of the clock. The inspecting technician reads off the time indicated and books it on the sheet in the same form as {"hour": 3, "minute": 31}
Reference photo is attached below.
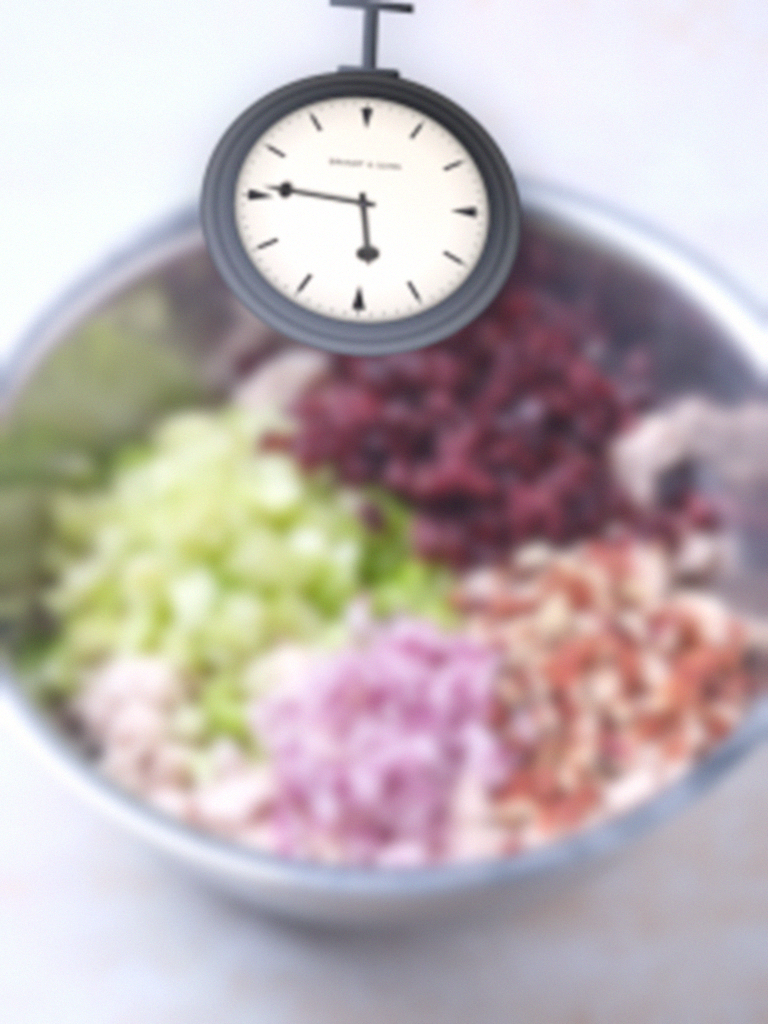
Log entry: {"hour": 5, "minute": 46}
